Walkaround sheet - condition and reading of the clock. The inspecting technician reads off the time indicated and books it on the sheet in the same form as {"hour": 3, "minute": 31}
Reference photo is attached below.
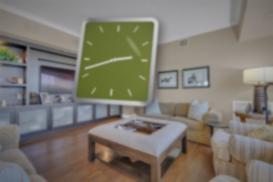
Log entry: {"hour": 2, "minute": 42}
